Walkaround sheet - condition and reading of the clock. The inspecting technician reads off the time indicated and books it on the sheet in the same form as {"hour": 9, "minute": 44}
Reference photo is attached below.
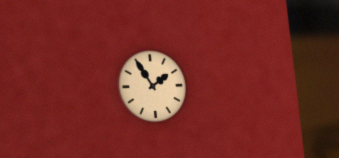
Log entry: {"hour": 1, "minute": 55}
